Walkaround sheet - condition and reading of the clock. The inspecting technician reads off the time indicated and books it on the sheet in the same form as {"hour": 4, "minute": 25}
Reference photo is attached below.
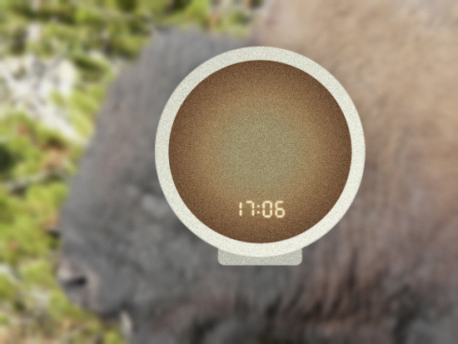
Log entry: {"hour": 17, "minute": 6}
